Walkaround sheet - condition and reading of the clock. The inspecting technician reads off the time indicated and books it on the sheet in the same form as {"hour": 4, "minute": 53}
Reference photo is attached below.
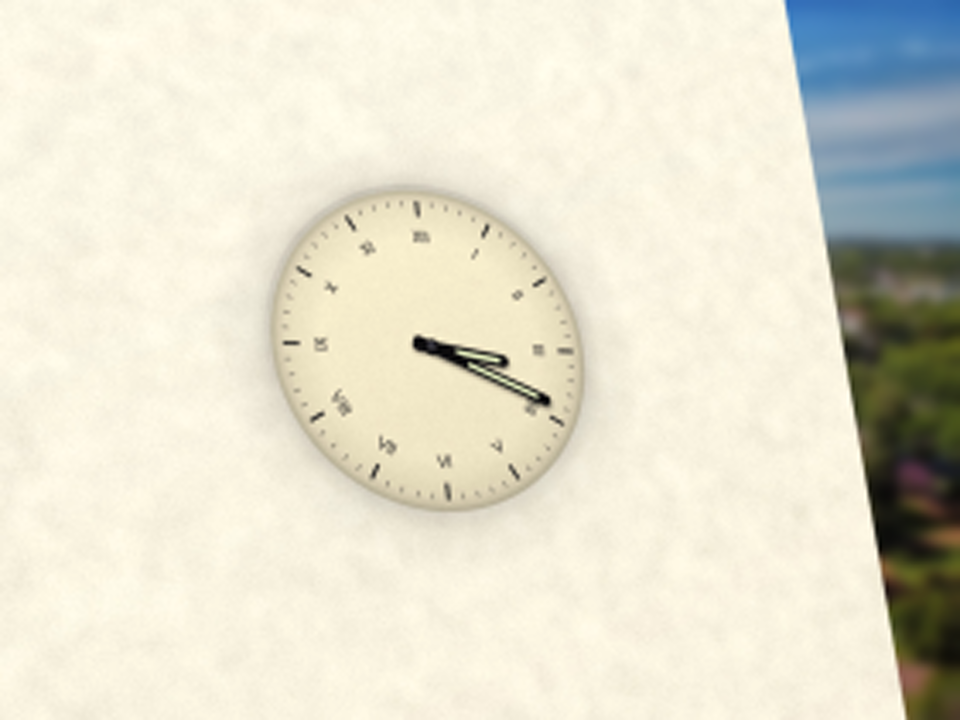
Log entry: {"hour": 3, "minute": 19}
